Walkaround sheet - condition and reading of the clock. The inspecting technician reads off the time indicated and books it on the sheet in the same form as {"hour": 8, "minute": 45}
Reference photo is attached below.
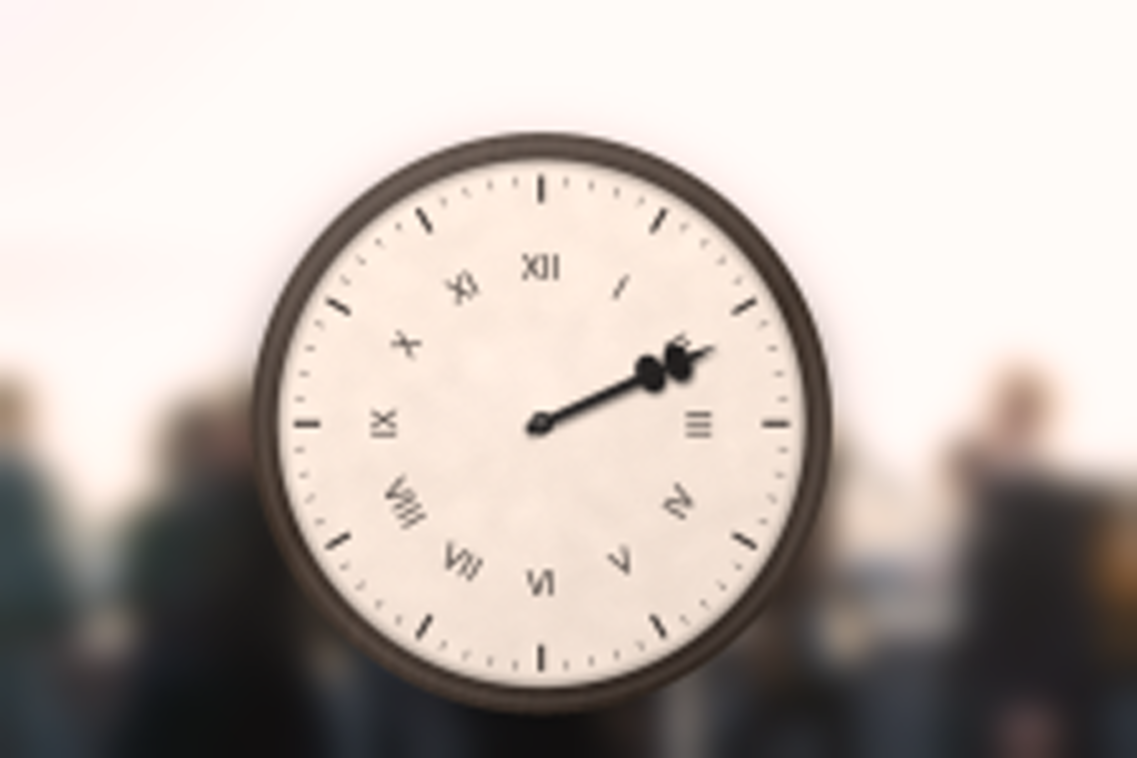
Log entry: {"hour": 2, "minute": 11}
